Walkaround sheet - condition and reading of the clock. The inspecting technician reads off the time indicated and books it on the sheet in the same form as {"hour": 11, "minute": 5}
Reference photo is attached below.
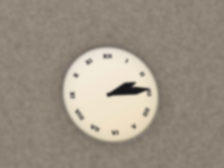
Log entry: {"hour": 2, "minute": 14}
